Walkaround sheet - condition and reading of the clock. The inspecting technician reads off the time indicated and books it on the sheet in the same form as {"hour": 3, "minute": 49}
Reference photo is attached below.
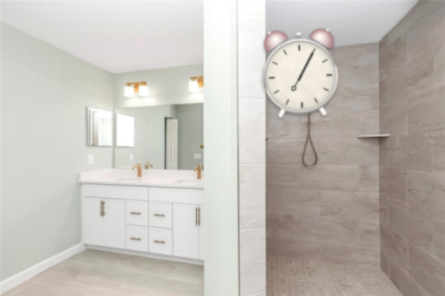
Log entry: {"hour": 7, "minute": 5}
